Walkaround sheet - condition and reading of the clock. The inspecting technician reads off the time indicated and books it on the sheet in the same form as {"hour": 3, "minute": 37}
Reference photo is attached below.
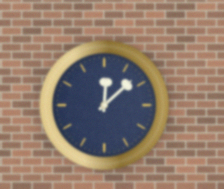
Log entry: {"hour": 12, "minute": 8}
